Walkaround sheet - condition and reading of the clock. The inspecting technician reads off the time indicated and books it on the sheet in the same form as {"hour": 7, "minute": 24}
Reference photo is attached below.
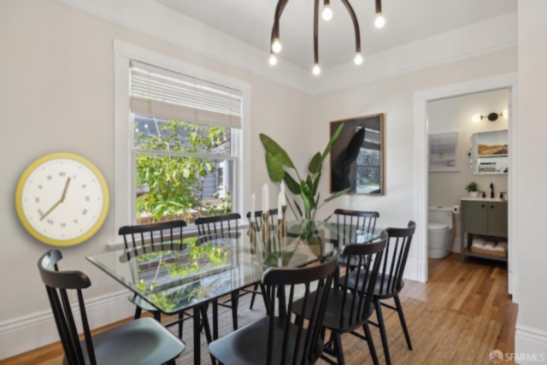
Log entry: {"hour": 12, "minute": 38}
